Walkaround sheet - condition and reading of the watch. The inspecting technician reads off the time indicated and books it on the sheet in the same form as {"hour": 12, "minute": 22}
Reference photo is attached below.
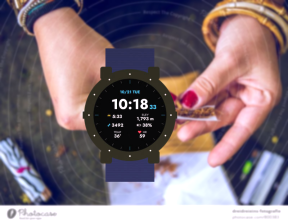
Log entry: {"hour": 10, "minute": 18}
